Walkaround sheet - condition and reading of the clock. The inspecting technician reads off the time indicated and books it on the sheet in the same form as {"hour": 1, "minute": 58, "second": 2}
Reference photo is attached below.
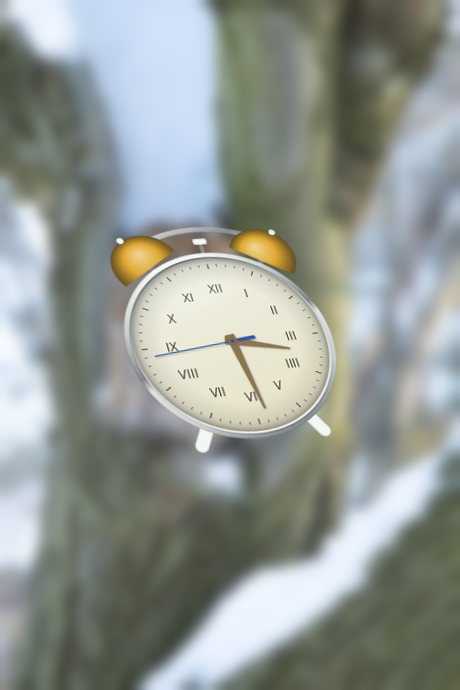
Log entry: {"hour": 3, "minute": 28, "second": 44}
